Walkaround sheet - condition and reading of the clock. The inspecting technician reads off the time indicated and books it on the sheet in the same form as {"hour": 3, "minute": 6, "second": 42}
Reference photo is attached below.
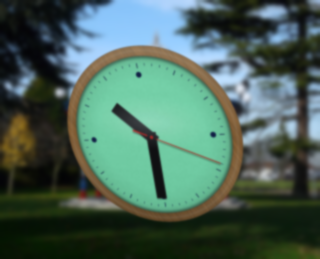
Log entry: {"hour": 10, "minute": 30, "second": 19}
